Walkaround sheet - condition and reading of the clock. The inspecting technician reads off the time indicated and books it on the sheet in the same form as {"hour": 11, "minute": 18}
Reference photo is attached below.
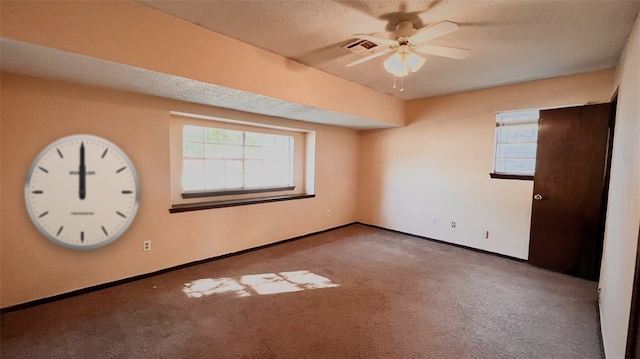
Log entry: {"hour": 12, "minute": 0}
